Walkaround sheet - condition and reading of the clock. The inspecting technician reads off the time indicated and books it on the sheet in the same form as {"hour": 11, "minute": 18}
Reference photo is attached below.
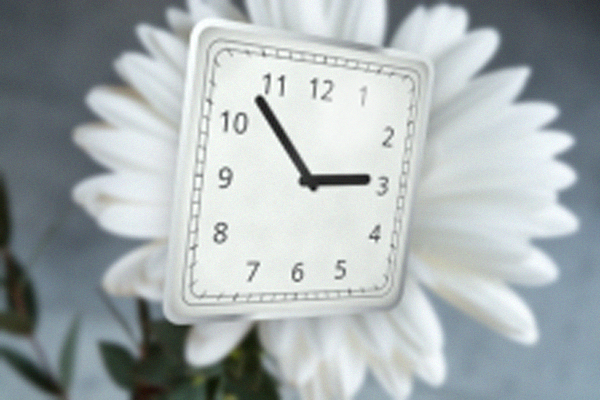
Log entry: {"hour": 2, "minute": 53}
